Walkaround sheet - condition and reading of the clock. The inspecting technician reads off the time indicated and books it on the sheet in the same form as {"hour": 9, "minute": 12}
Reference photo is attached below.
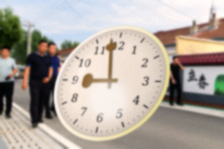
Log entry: {"hour": 8, "minute": 58}
